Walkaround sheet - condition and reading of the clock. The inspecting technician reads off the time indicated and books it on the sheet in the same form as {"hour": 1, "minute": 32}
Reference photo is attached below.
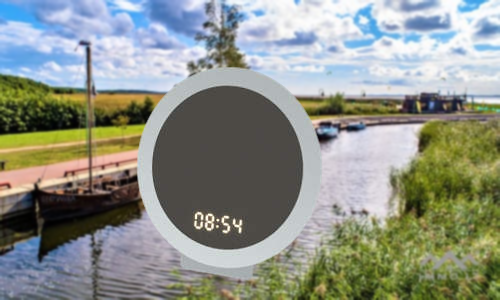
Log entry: {"hour": 8, "minute": 54}
